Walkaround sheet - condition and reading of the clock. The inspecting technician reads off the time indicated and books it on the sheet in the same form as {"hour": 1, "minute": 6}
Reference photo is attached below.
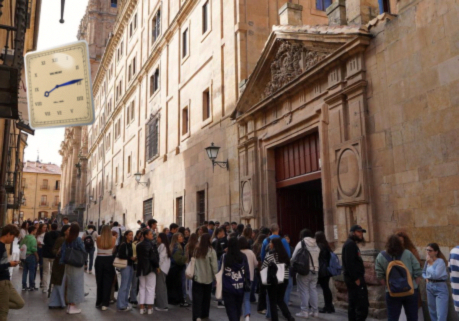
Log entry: {"hour": 8, "minute": 14}
